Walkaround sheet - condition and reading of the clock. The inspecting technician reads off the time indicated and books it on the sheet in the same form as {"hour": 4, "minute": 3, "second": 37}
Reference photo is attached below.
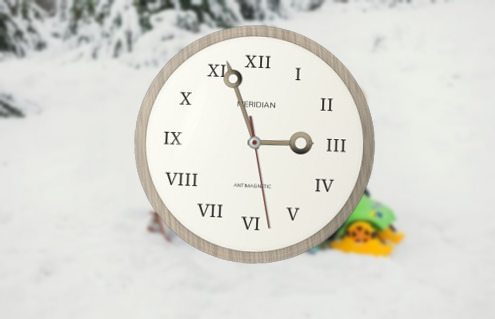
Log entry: {"hour": 2, "minute": 56, "second": 28}
